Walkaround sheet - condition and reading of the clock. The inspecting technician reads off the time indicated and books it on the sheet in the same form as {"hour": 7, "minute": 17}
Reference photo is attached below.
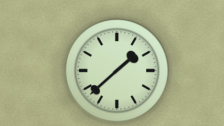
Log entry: {"hour": 1, "minute": 38}
